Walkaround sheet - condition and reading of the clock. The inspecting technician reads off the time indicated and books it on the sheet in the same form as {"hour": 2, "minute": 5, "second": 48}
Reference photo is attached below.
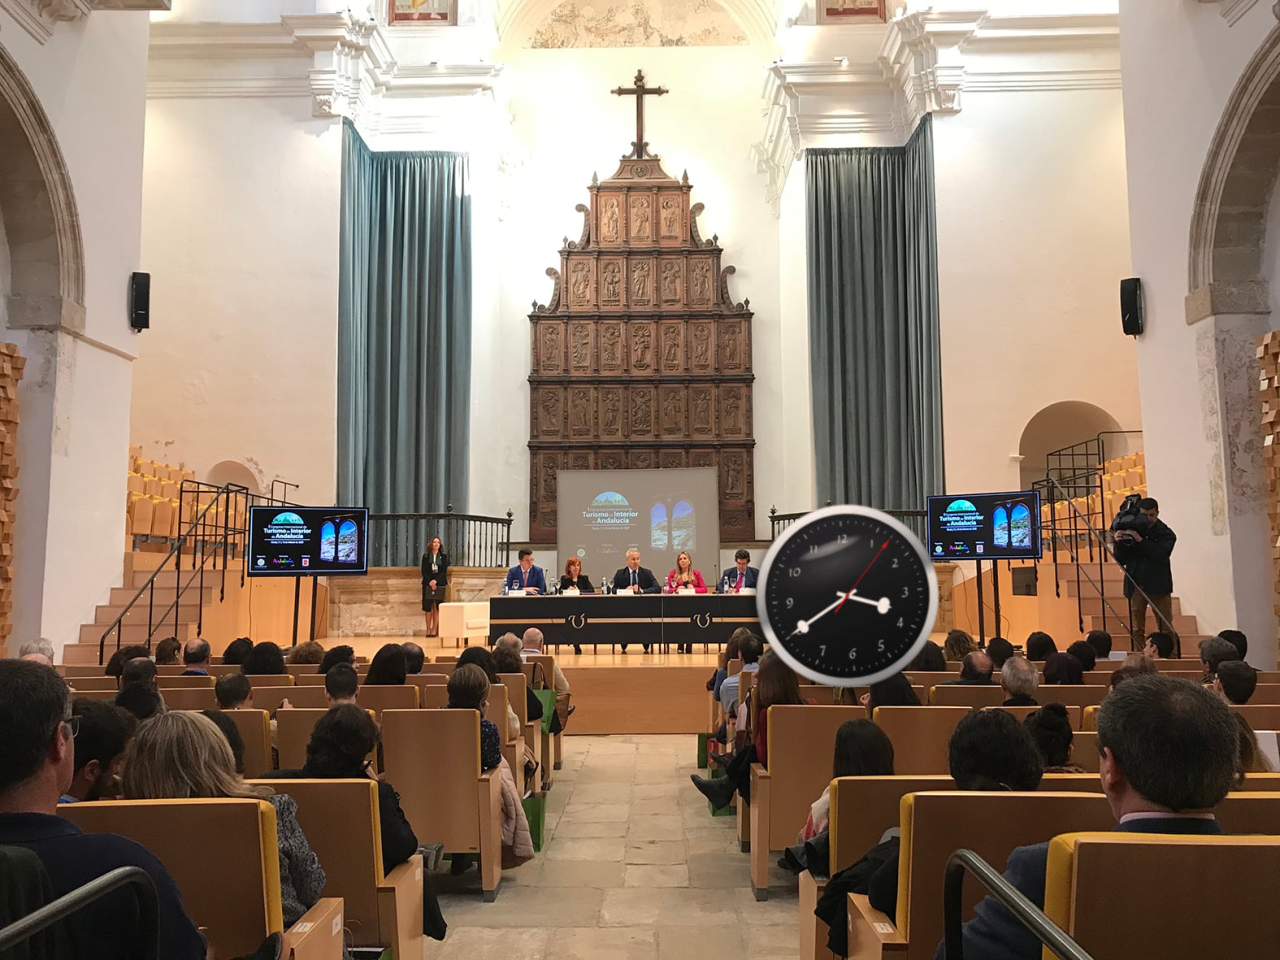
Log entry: {"hour": 3, "minute": 40, "second": 7}
